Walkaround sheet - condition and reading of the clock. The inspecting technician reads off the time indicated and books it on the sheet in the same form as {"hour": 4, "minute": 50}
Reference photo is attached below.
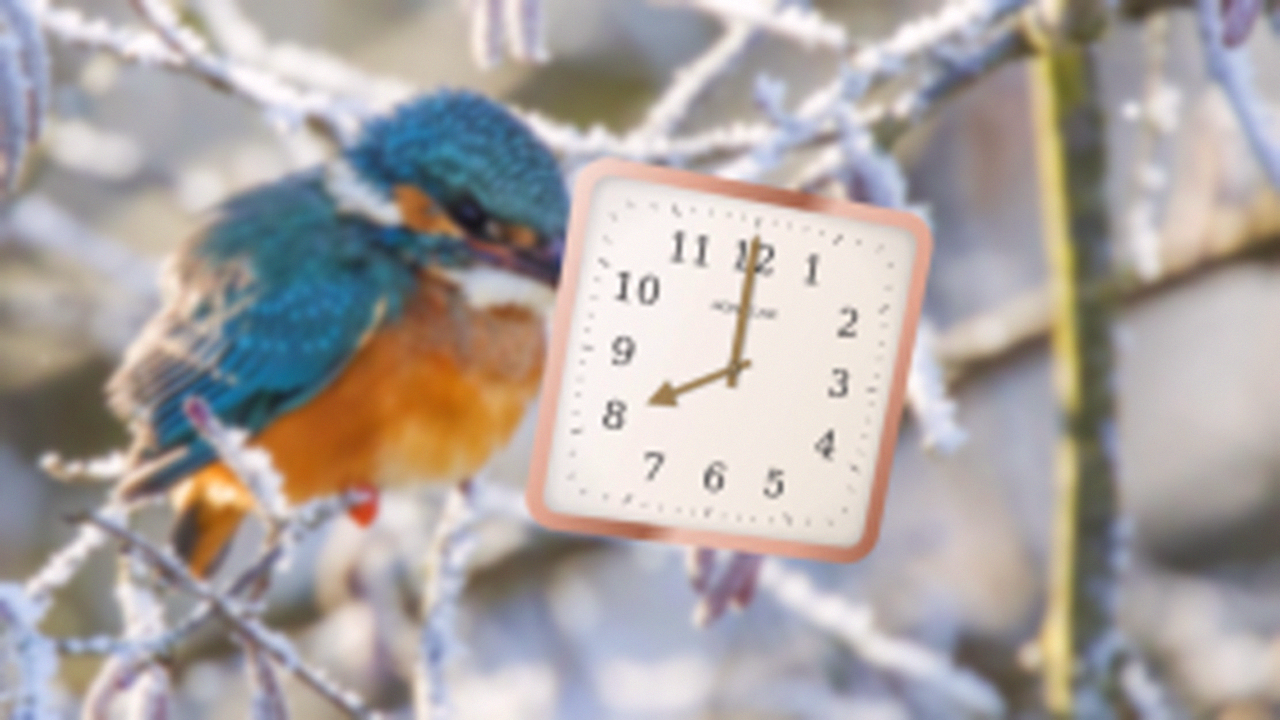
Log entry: {"hour": 8, "minute": 0}
